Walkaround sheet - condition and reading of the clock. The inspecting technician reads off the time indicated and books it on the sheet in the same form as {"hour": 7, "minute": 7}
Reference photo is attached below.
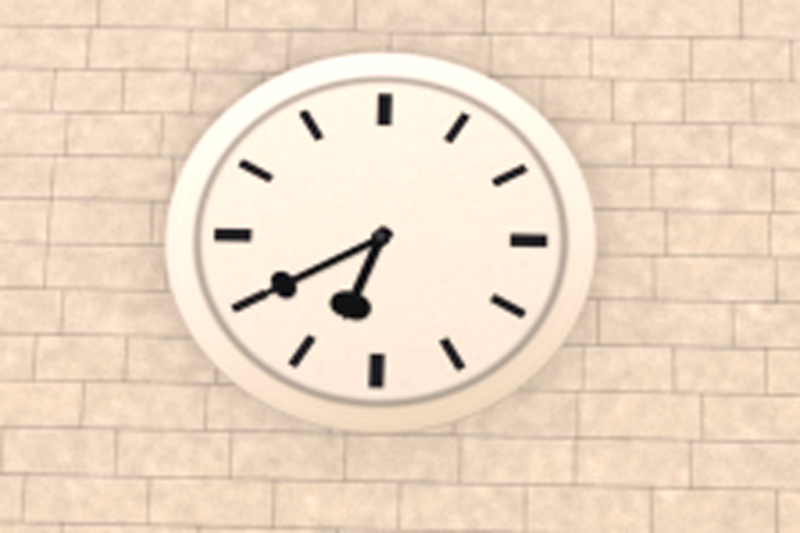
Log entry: {"hour": 6, "minute": 40}
